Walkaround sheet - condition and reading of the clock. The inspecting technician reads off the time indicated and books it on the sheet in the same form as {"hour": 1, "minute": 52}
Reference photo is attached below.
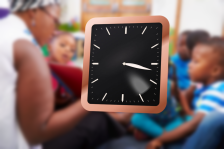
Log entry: {"hour": 3, "minute": 17}
